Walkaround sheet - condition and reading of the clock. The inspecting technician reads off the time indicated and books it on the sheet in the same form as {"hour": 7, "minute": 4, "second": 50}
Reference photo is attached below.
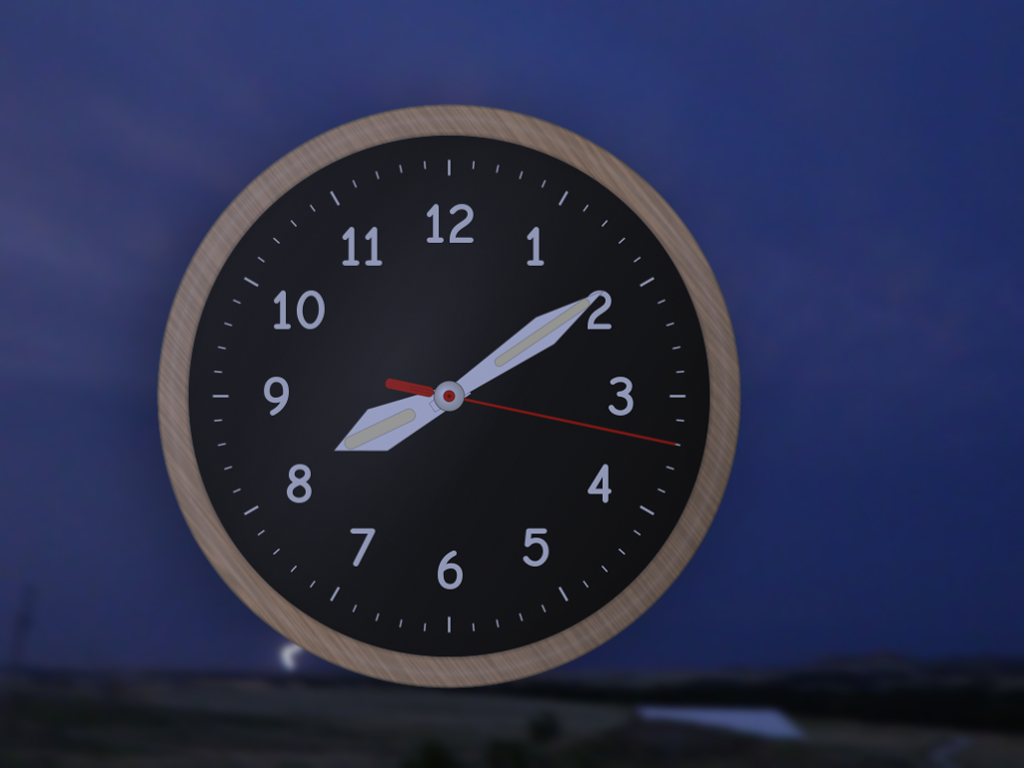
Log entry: {"hour": 8, "minute": 9, "second": 17}
